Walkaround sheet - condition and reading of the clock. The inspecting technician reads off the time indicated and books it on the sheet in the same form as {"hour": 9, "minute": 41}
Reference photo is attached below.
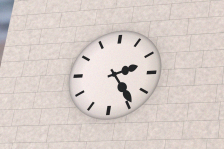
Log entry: {"hour": 2, "minute": 24}
